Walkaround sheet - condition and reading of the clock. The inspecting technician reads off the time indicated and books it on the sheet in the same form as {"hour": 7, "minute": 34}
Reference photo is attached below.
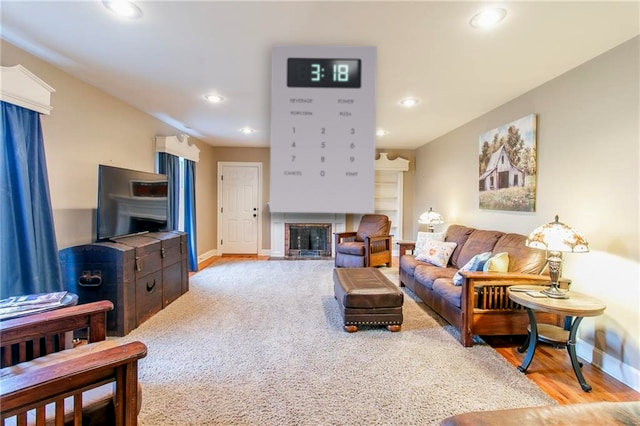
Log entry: {"hour": 3, "minute": 18}
